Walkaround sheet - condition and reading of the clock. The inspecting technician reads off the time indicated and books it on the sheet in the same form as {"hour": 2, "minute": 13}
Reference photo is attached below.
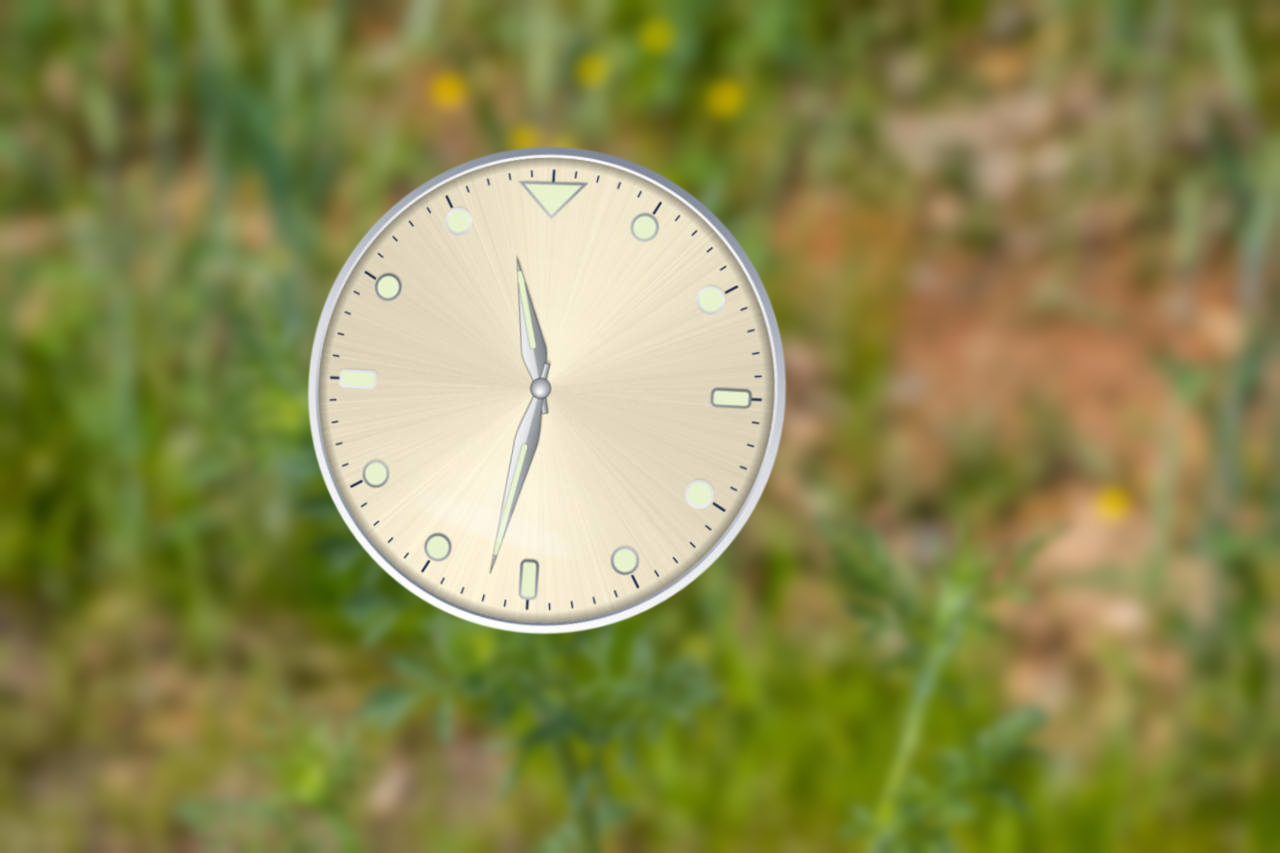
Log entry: {"hour": 11, "minute": 32}
